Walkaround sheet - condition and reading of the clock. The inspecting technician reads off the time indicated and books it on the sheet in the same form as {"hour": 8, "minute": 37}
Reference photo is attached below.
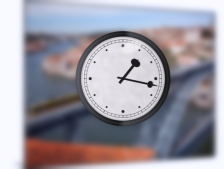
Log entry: {"hour": 1, "minute": 17}
